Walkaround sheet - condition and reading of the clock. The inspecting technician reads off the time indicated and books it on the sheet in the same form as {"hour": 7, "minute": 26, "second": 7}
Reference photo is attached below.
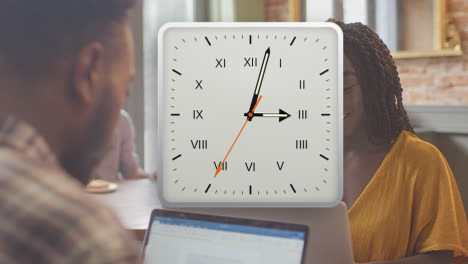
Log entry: {"hour": 3, "minute": 2, "second": 35}
